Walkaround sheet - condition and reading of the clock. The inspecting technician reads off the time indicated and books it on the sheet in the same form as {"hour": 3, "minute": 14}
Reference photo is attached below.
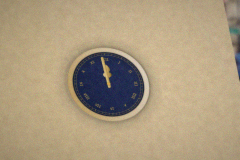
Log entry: {"hour": 11, "minute": 59}
